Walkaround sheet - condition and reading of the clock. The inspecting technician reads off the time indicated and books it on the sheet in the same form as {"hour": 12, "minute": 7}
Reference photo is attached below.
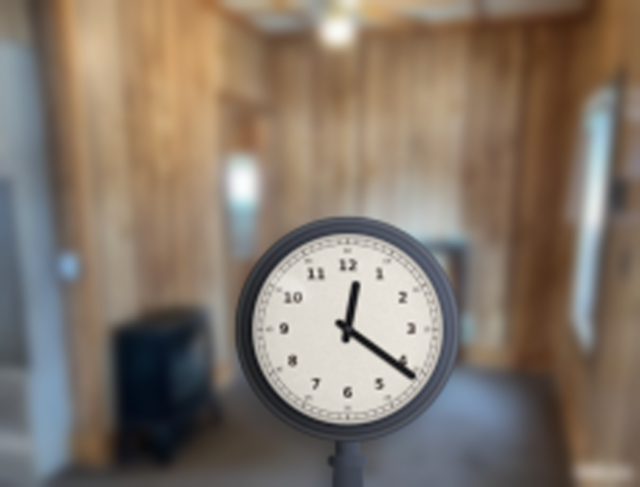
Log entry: {"hour": 12, "minute": 21}
